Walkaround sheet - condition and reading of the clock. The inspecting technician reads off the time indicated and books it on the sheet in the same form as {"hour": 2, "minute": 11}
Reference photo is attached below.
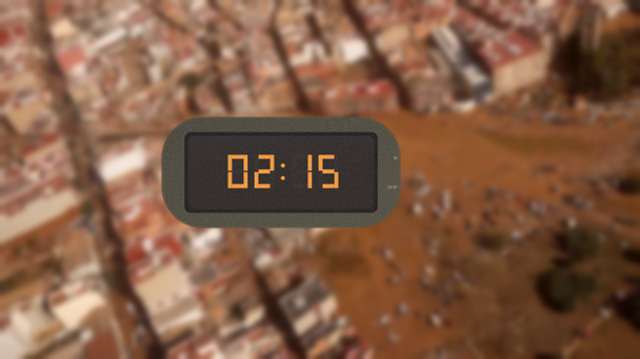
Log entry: {"hour": 2, "minute": 15}
